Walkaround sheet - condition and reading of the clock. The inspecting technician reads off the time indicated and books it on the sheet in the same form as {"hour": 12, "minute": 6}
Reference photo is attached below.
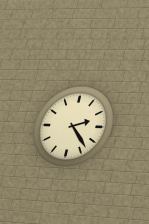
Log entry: {"hour": 2, "minute": 23}
